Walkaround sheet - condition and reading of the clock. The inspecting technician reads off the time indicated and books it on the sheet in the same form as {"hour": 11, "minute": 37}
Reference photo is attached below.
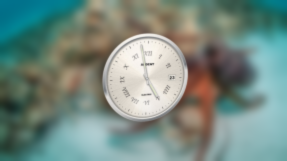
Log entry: {"hour": 4, "minute": 58}
